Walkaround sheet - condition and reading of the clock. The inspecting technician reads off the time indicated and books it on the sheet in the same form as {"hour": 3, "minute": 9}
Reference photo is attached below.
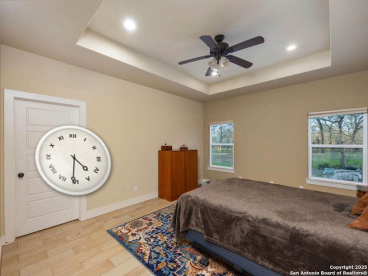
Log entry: {"hour": 4, "minute": 31}
